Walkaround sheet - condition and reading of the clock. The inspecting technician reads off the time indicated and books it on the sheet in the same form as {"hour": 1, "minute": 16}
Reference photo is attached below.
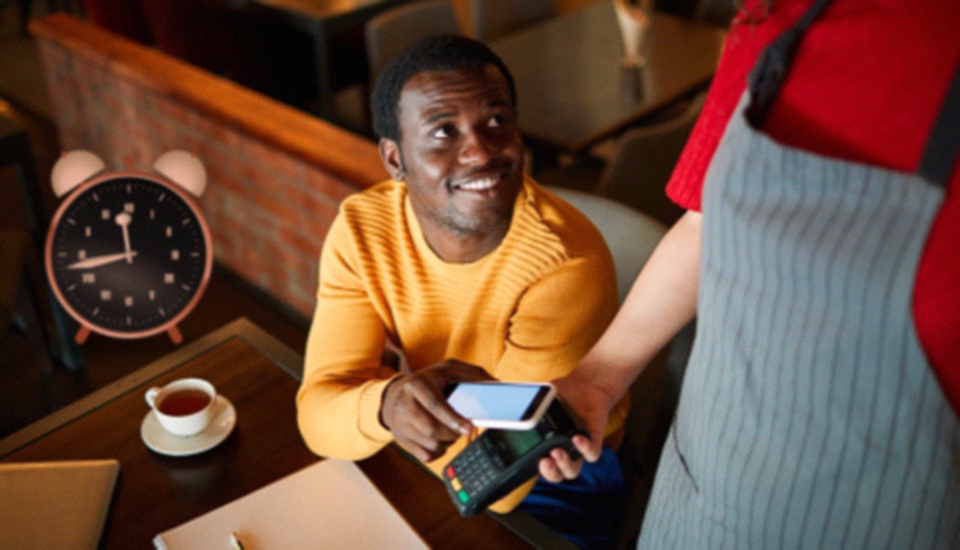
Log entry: {"hour": 11, "minute": 43}
